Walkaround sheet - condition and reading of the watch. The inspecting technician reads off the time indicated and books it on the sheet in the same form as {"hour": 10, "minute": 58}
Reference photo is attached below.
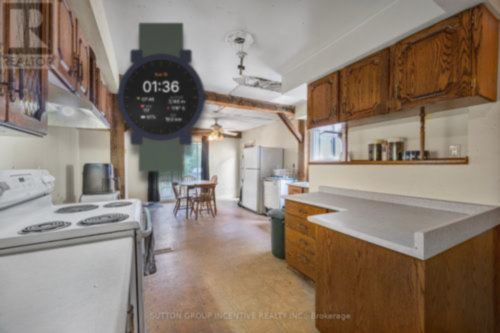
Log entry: {"hour": 1, "minute": 36}
